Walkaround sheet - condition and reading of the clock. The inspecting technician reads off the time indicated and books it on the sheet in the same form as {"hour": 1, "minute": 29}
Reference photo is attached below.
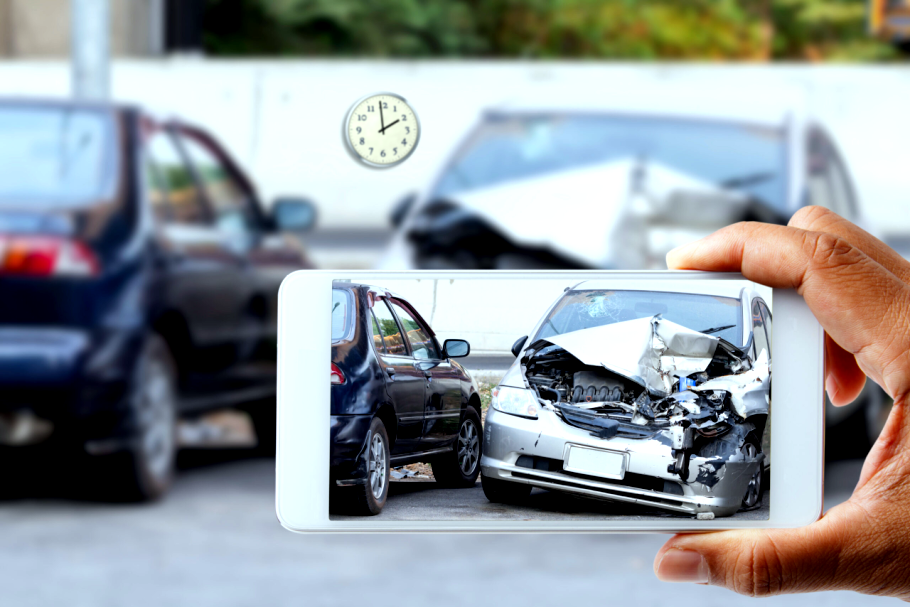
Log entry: {"hour": 1, "minute": 59}
